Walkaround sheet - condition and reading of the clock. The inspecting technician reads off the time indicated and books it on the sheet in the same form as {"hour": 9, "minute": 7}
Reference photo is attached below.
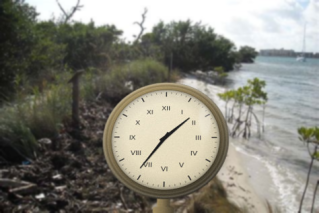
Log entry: {"hour": 1, "minute": 36}
